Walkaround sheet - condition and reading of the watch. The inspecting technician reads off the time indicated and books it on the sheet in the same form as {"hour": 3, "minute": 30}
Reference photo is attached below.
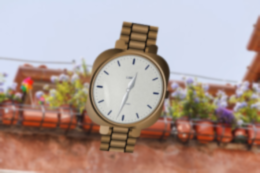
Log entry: {"hour": 12, "minute": 32}
